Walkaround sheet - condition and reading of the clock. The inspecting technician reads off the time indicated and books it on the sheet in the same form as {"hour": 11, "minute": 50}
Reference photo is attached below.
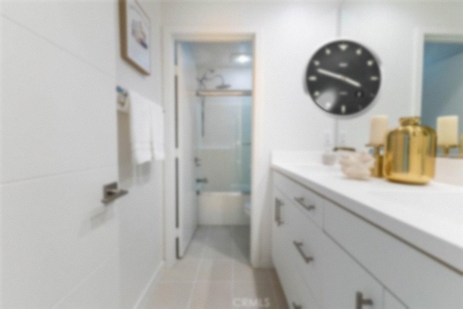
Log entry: {"hour": 3, "minute": 48}
